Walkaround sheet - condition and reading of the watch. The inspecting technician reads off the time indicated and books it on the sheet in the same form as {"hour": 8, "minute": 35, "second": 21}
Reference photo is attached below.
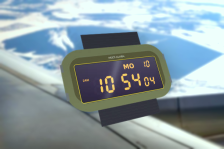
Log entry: {"hour": 10, "minute": 54, "second": 4}
